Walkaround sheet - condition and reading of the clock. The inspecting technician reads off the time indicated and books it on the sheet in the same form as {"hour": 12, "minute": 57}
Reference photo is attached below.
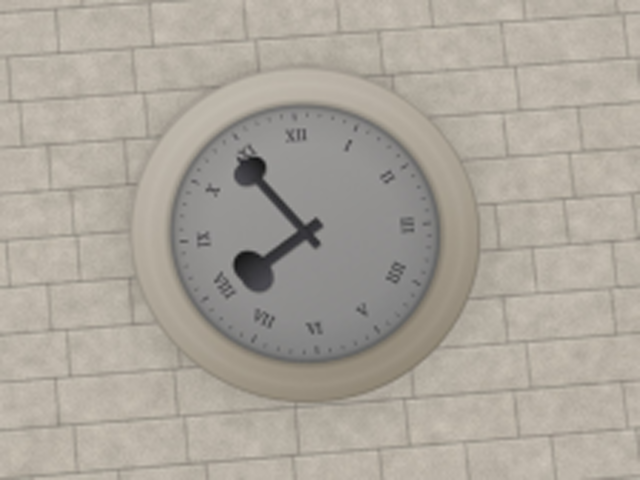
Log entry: {"hour": 7, "minute": 54}
